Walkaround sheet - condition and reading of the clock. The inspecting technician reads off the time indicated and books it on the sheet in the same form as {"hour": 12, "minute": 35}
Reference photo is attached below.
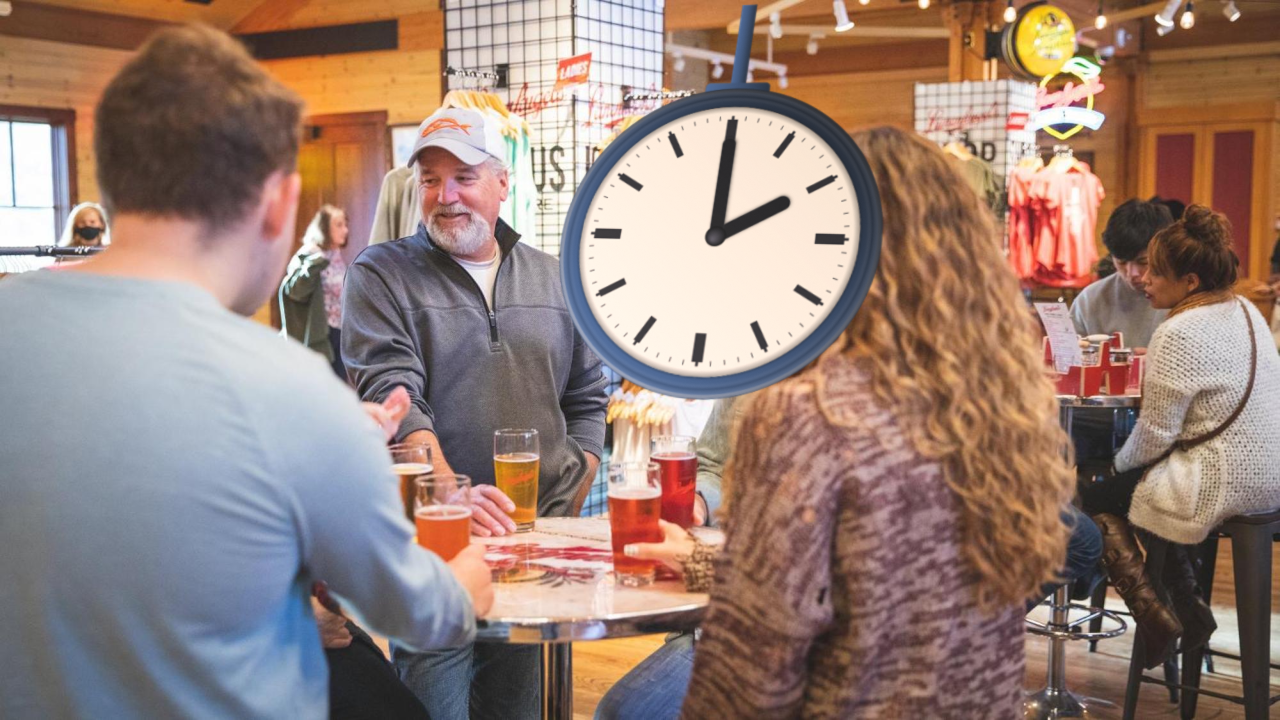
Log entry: {"hour": 2, "minute": 0}
